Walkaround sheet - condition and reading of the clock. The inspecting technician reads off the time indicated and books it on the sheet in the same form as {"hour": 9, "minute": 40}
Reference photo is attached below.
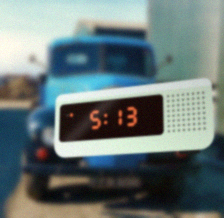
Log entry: {"hour": 5, "minute": 13}
